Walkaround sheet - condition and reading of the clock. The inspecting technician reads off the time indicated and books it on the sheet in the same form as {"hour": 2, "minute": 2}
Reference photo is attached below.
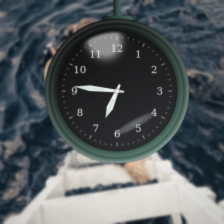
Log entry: {"hour": 6, "minute": 46}
